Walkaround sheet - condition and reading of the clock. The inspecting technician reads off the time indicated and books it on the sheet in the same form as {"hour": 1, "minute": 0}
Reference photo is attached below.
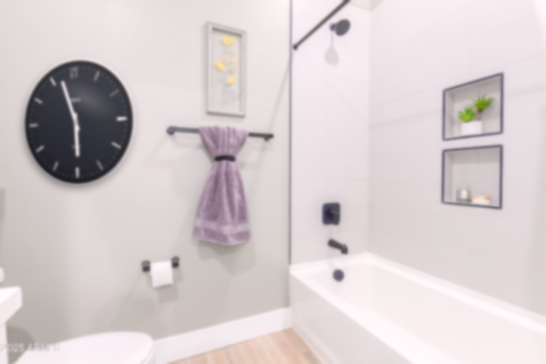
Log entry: {"hour": 5, "minute": 57}
